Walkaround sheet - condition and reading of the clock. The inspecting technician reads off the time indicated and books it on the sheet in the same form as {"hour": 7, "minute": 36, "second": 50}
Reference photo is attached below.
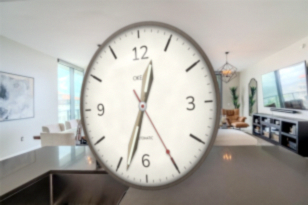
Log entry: {"hour": 12, "minute": 33, "second": 25}
